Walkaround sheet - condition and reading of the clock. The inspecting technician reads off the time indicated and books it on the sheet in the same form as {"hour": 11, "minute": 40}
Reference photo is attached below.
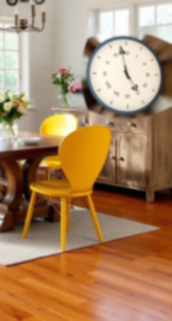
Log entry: {"hour": 4, "minute": 58}
